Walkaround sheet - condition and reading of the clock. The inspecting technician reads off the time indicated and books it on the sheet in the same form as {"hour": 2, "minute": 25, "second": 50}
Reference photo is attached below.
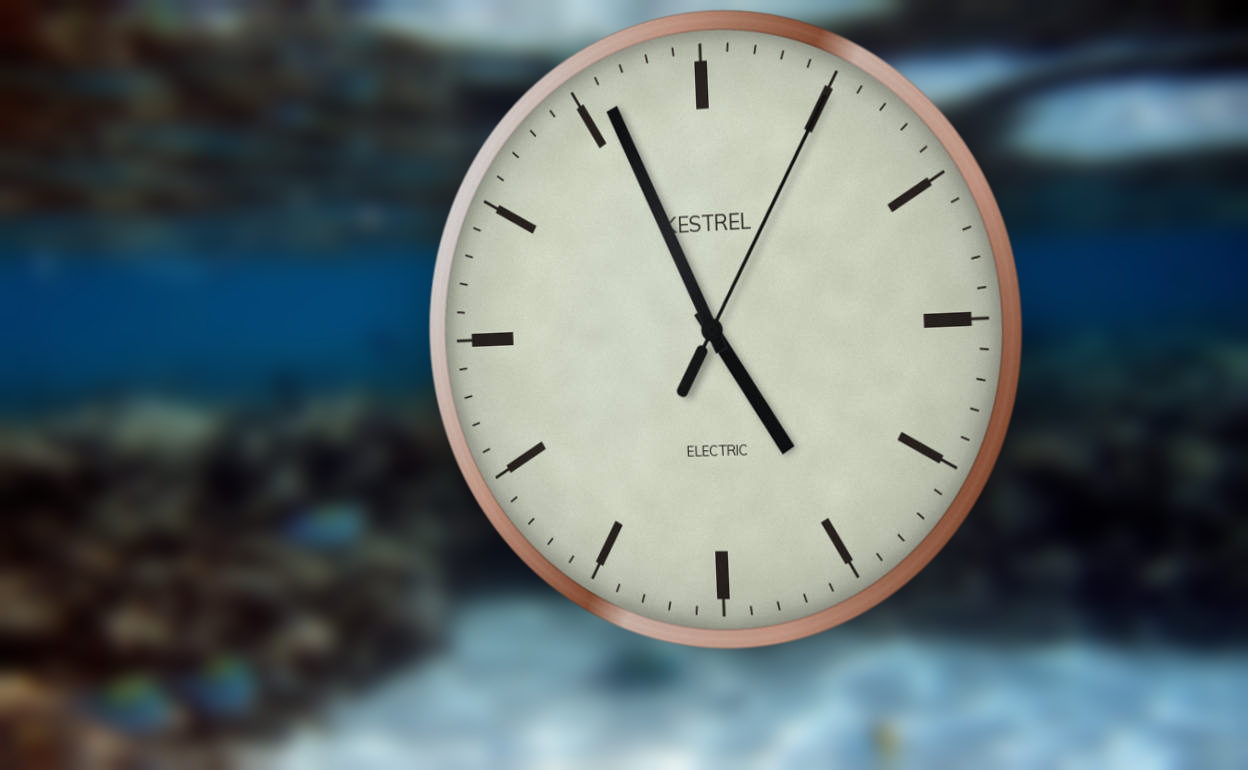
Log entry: {"hour": 4, "minute": 56, "second": 5}
